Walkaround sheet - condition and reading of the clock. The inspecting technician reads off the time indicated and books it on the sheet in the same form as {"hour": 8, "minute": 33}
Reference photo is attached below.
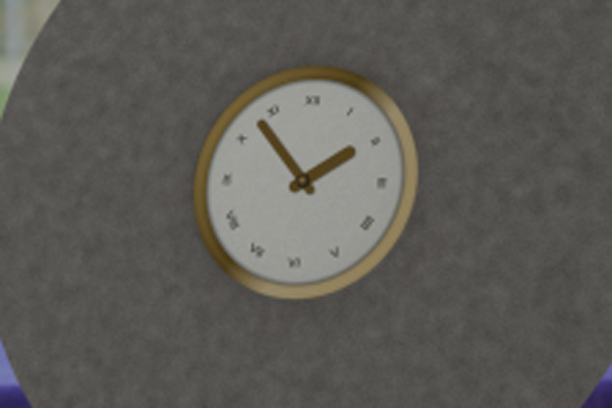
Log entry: {"hour": 1, "minute": 53}
